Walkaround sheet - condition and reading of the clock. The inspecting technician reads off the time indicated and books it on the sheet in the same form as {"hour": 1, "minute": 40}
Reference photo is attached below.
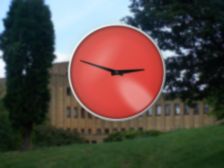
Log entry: {"hour": 2, "minute": 48}
